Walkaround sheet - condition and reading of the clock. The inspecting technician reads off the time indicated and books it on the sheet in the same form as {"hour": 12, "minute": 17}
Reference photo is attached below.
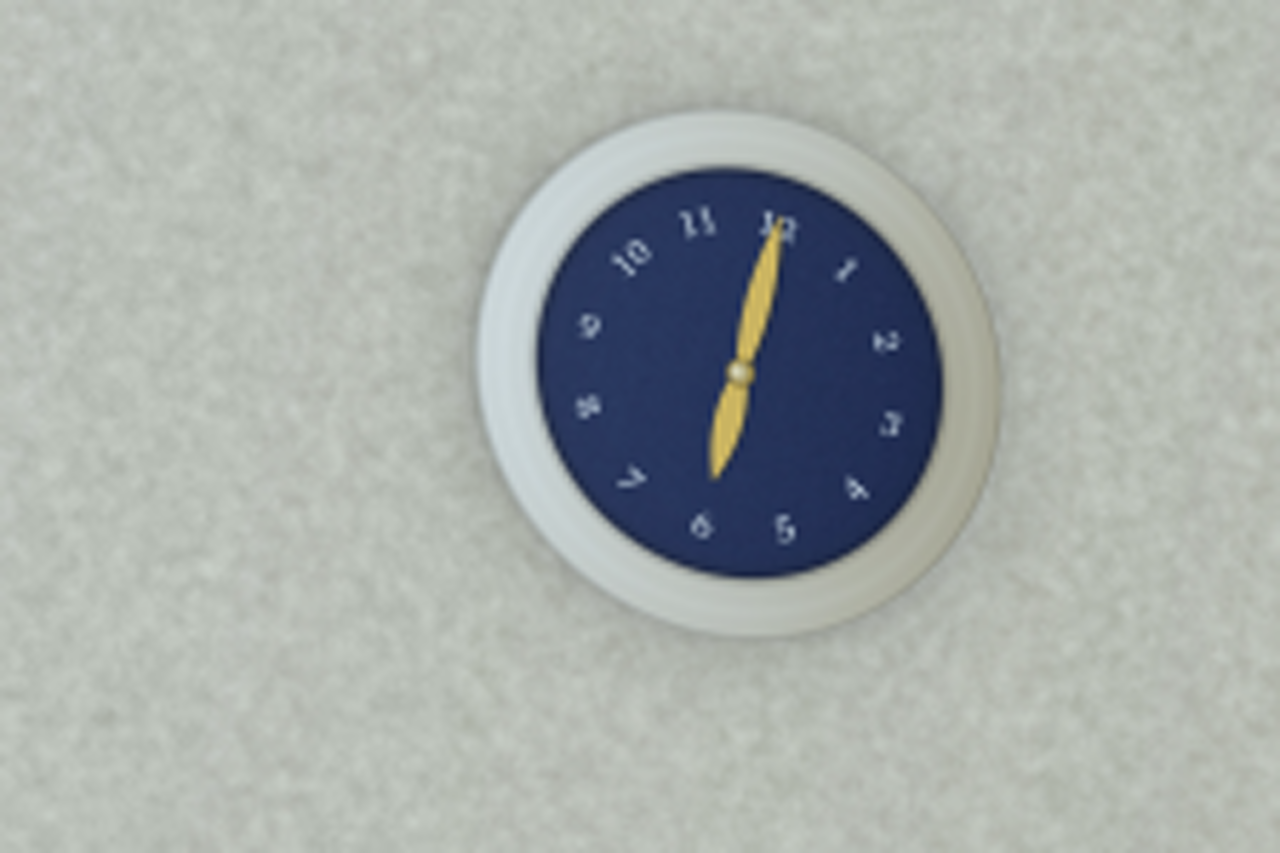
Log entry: {"hour": 6, "minute": 0}
